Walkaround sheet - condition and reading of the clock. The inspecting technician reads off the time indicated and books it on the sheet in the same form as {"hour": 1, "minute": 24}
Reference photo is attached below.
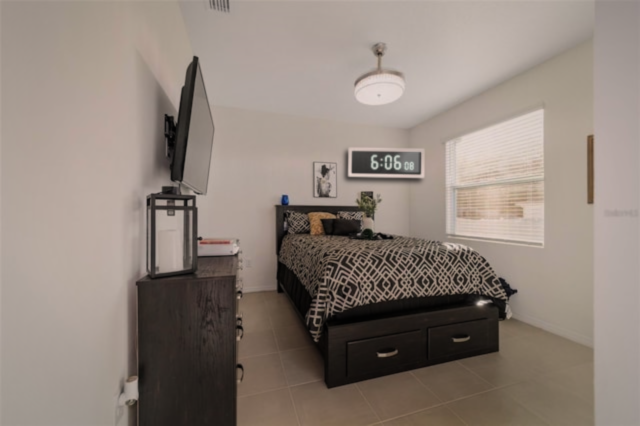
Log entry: {"hour": 6, "minute": 6}
